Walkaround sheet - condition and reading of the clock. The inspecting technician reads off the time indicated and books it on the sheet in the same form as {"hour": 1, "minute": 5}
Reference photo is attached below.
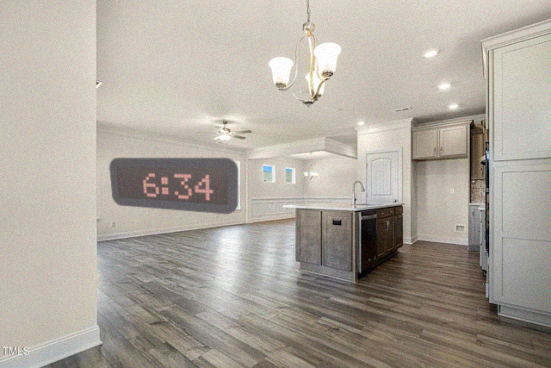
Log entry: {"hour": 6, "minute": 34}
